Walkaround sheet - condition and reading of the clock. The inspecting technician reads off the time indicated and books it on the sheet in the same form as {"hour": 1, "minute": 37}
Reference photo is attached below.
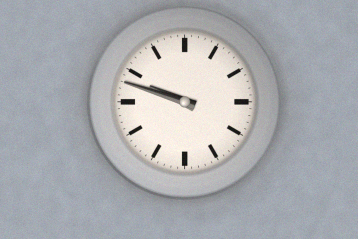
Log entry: {"hour": 9, "minute": 48}
